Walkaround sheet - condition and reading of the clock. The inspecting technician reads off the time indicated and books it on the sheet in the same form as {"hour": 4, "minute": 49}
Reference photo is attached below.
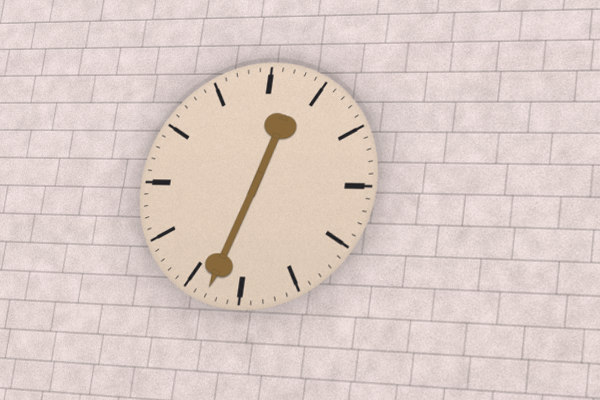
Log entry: {"hour": 12, "minute": 33}
